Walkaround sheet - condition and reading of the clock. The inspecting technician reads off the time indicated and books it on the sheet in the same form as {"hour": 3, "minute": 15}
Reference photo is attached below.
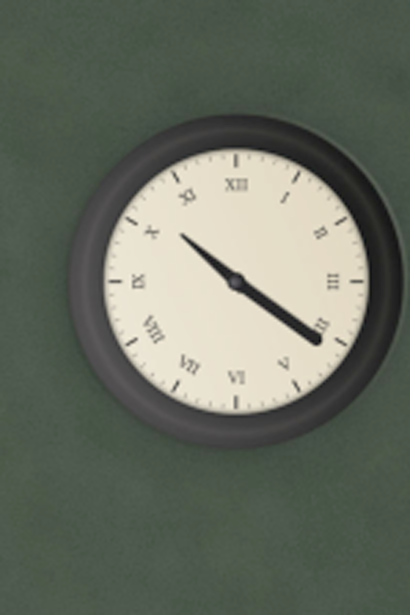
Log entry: {"hour": 10, "minute": 21}
